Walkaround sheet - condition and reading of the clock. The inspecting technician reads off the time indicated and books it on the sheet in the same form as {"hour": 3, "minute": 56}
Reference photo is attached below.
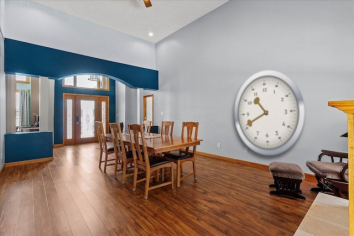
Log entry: {"hour": 10, "minute": 41}
